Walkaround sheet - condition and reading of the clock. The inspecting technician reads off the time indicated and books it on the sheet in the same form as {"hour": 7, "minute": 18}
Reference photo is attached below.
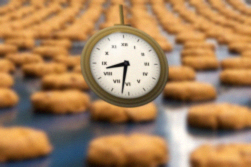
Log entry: {"hour": 8, "minute": 32}
